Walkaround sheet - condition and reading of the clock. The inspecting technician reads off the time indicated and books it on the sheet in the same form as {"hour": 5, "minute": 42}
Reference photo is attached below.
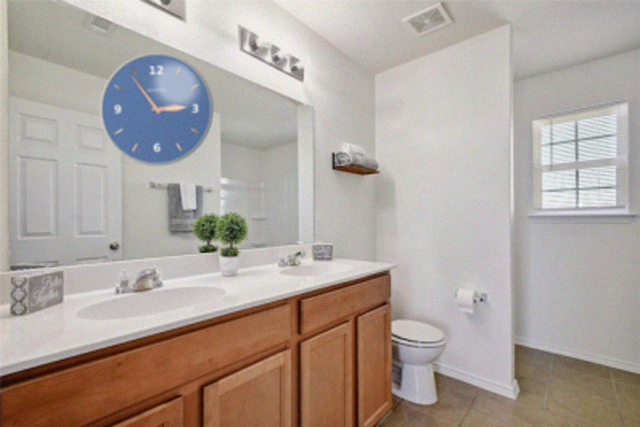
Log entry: {"hour": 2, "minute": 54}
